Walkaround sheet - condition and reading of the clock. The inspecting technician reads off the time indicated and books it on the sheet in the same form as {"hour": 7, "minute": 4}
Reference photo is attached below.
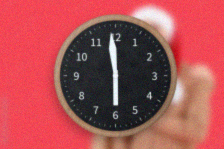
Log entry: {"hour": 5, "minute": 59}
